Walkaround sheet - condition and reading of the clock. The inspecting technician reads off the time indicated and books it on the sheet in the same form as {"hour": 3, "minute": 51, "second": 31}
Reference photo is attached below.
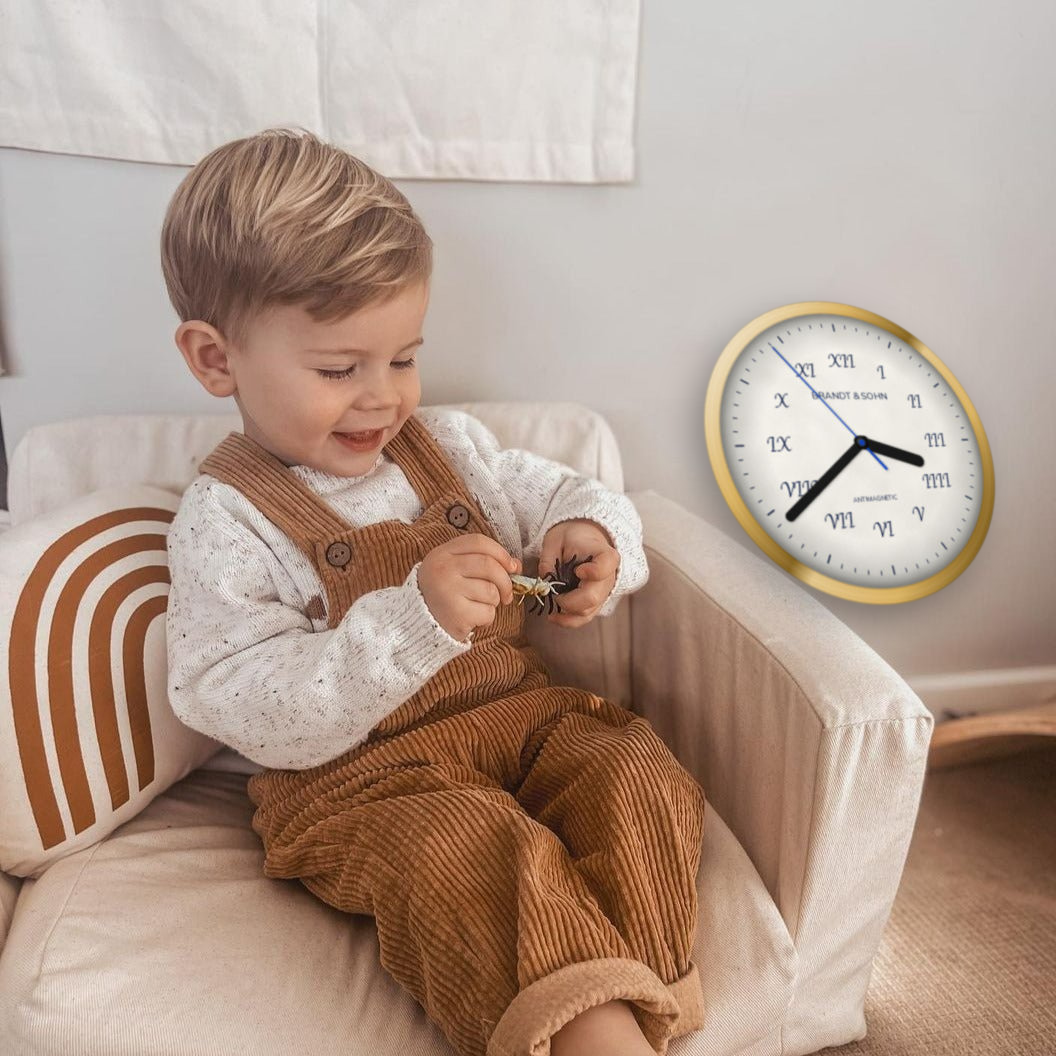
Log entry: {"hour": 3, "minute": 38, "second": 54}
